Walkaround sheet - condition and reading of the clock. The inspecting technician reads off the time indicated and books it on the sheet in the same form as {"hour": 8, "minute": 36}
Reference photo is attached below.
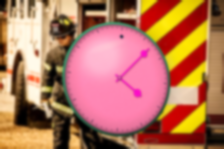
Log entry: {"hour": 4, "minute": 7}
